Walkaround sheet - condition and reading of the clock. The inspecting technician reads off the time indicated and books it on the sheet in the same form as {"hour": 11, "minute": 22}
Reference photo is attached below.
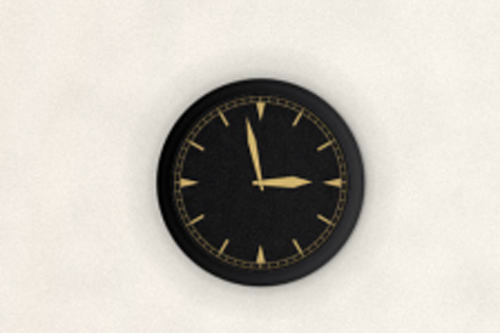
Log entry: {"hour": 2, "minute": 58}
